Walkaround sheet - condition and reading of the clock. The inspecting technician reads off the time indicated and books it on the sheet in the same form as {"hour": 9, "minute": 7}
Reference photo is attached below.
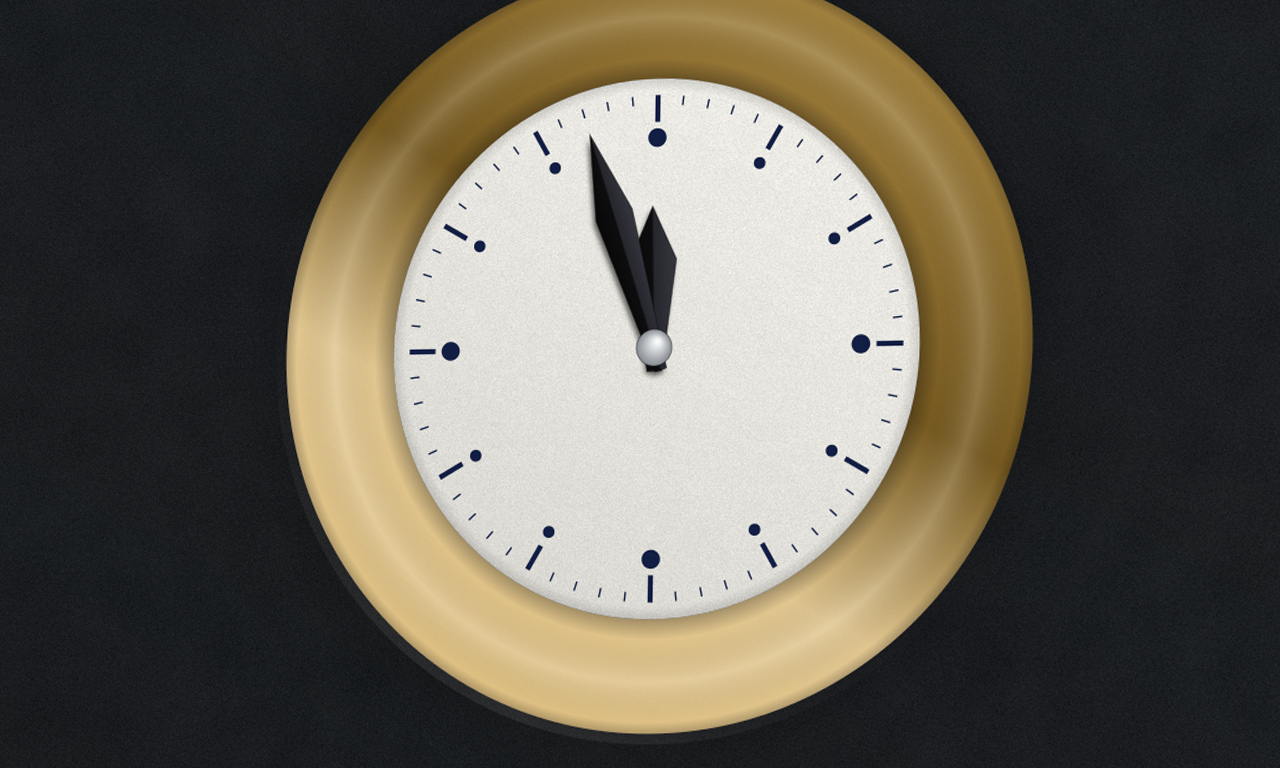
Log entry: {"hour": 11, "minute": 57}
